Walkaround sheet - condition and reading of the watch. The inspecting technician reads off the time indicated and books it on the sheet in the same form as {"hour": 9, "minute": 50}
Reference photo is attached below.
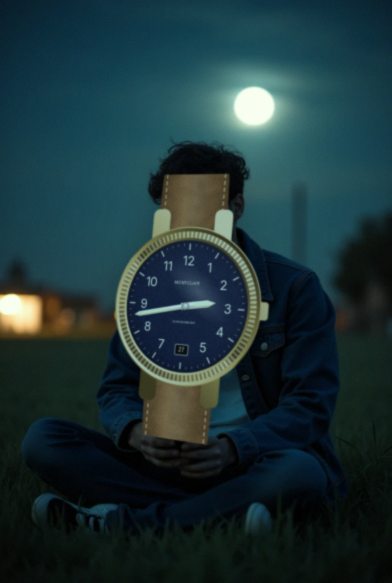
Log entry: {"hour": 2, "minute": 43}
